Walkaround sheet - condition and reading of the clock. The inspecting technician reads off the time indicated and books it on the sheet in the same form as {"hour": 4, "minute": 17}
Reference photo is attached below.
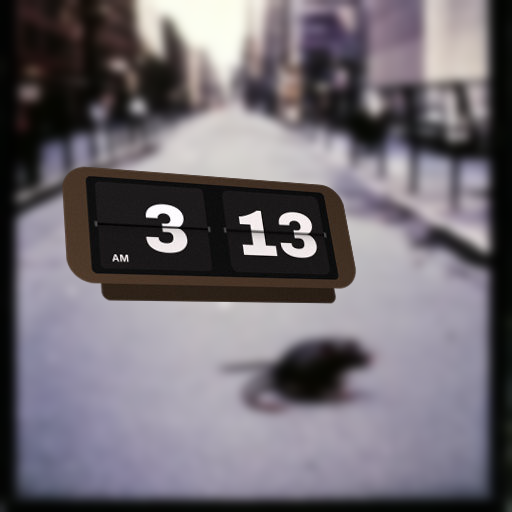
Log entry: {"hour": 3, "minute": 13}
